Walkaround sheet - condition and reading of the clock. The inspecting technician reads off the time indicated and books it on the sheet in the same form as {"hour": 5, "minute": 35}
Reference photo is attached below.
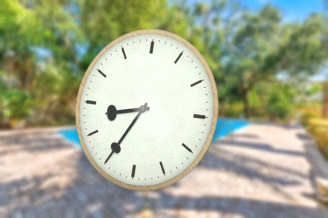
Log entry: {"hour": 8, "minute": 35}
